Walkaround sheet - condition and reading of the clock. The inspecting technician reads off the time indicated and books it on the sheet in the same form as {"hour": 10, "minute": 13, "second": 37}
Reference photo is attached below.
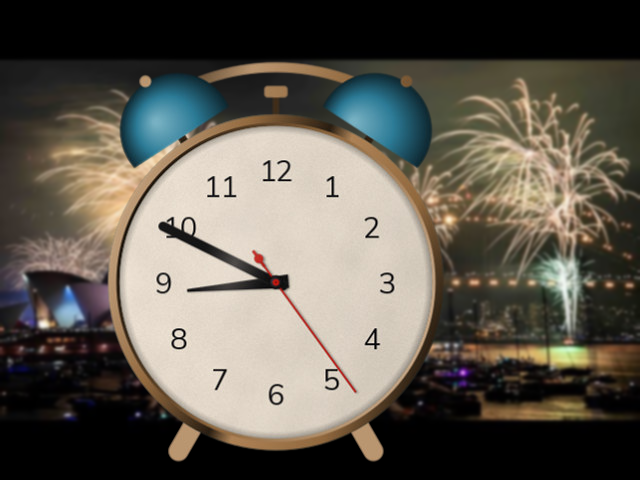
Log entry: {"hour": 8, "minute": 49, "second": 24}
